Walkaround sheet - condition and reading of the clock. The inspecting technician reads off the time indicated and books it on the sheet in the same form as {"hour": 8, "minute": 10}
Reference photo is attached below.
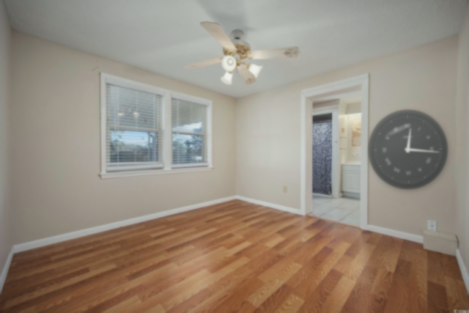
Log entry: {"hour": 12, "minute": 16}
